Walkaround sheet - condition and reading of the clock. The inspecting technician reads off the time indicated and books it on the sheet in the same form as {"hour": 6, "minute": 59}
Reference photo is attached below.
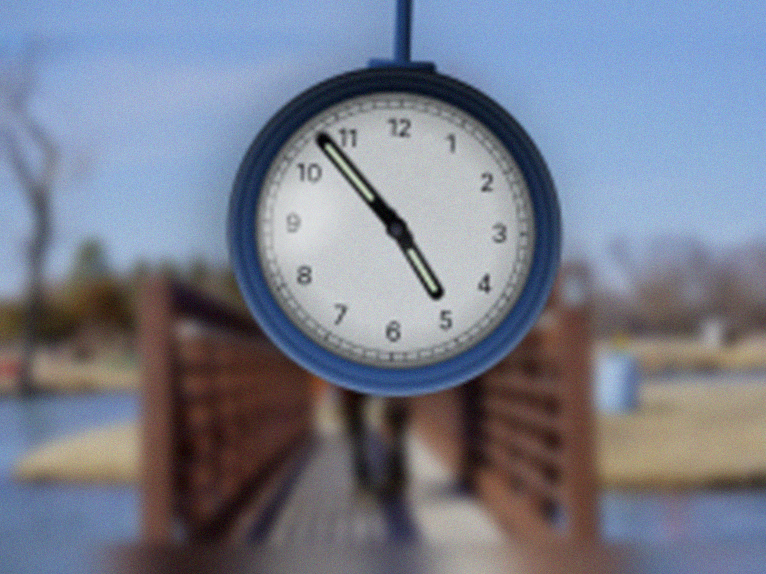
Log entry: {"hour": 4, "minute": 53}
